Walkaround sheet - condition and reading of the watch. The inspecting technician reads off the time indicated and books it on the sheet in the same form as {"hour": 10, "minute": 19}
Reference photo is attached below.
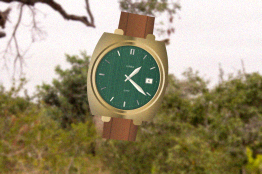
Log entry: {"hour": 1, "minute": 21}
